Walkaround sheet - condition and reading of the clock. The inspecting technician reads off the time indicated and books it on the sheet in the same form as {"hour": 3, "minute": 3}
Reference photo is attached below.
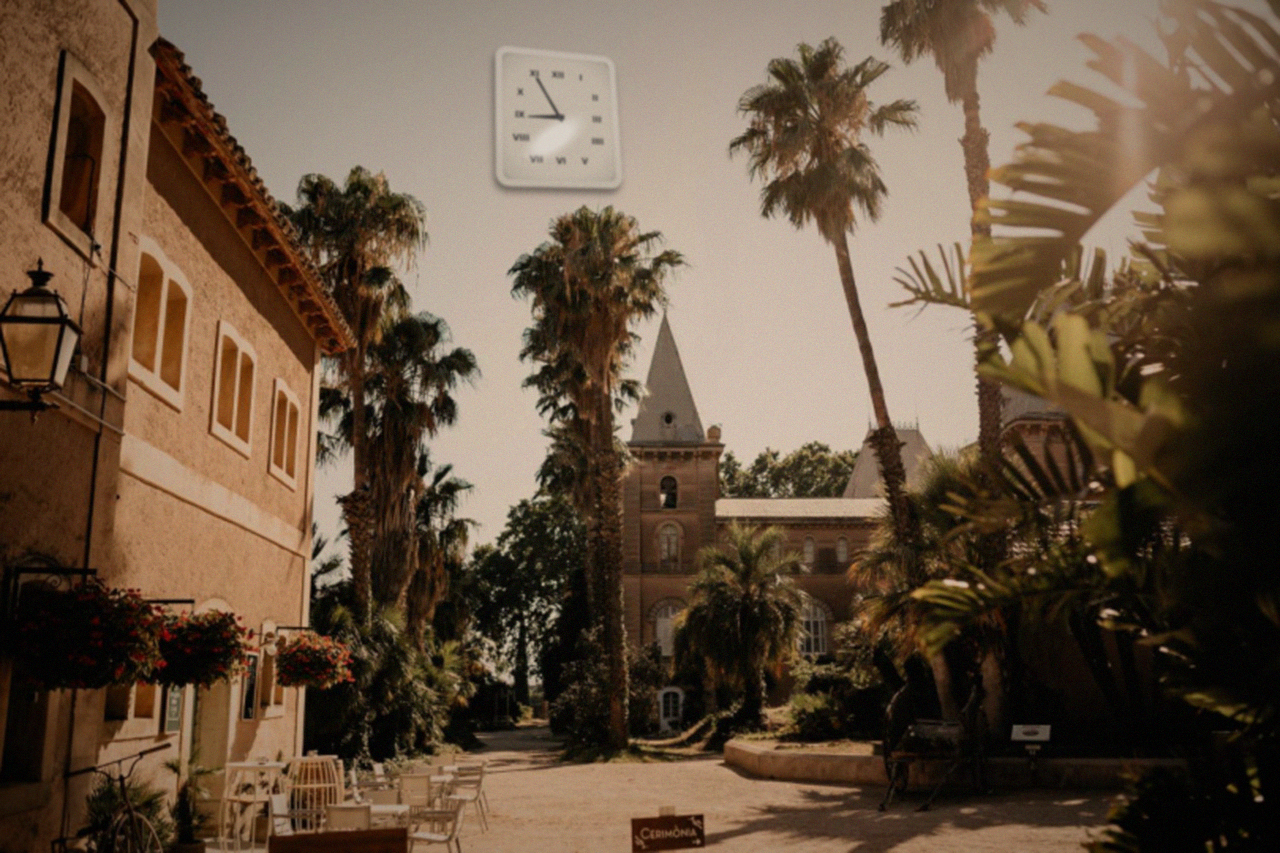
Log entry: {"hour": 8, "minute": 55}
